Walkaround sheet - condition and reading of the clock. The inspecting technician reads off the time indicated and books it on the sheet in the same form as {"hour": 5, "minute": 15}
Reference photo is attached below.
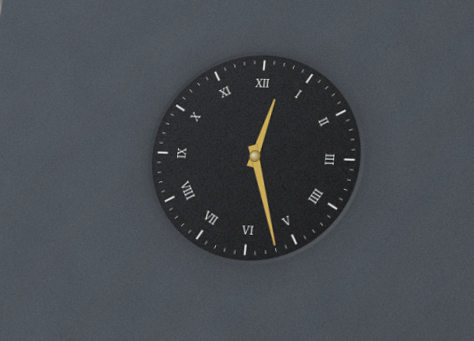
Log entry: {"hour": 12, "minute": 27}
